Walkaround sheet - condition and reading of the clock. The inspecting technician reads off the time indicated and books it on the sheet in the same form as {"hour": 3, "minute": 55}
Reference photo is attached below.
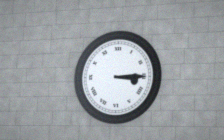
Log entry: {"hour": 3, "minute": 15}
